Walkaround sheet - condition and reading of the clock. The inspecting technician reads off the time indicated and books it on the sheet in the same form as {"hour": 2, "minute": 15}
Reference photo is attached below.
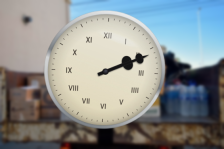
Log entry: {"hour": 2, "minute": 11}
